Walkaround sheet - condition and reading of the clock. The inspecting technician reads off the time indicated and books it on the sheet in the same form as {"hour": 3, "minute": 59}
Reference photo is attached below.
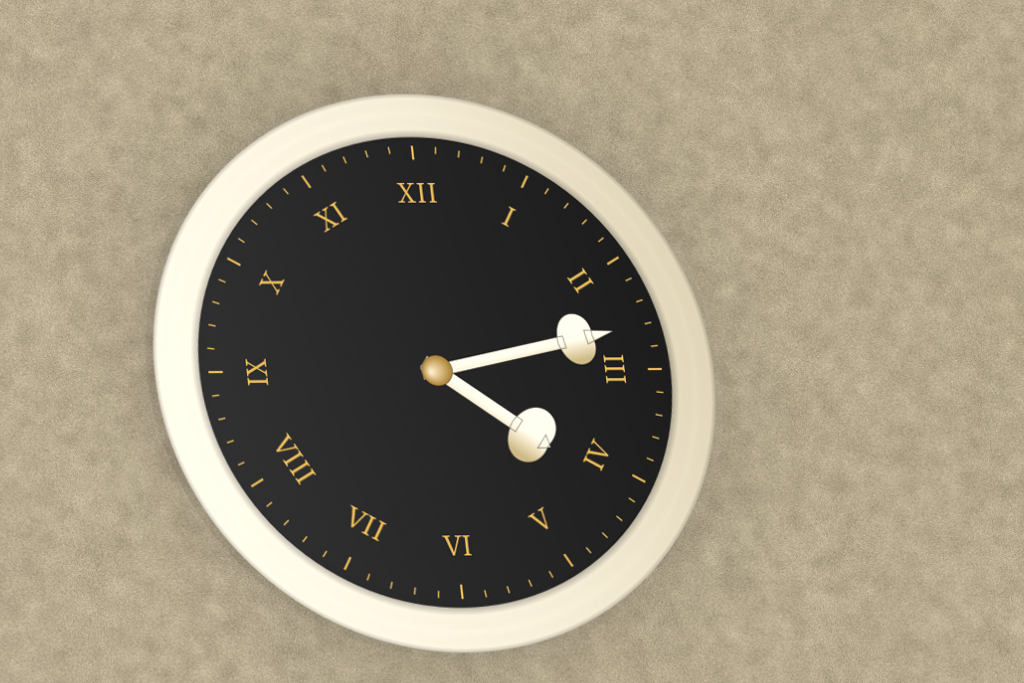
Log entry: {"hour": 4, "minute": 13}
